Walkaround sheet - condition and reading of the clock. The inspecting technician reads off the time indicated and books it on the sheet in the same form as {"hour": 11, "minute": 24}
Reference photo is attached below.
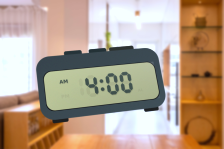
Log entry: {"hour": 4, "minute": 0}
